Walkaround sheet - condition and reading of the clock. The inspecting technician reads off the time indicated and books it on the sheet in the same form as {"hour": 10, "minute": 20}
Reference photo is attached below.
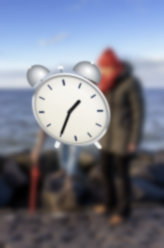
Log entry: {"hour": 1, "minute": 35}
